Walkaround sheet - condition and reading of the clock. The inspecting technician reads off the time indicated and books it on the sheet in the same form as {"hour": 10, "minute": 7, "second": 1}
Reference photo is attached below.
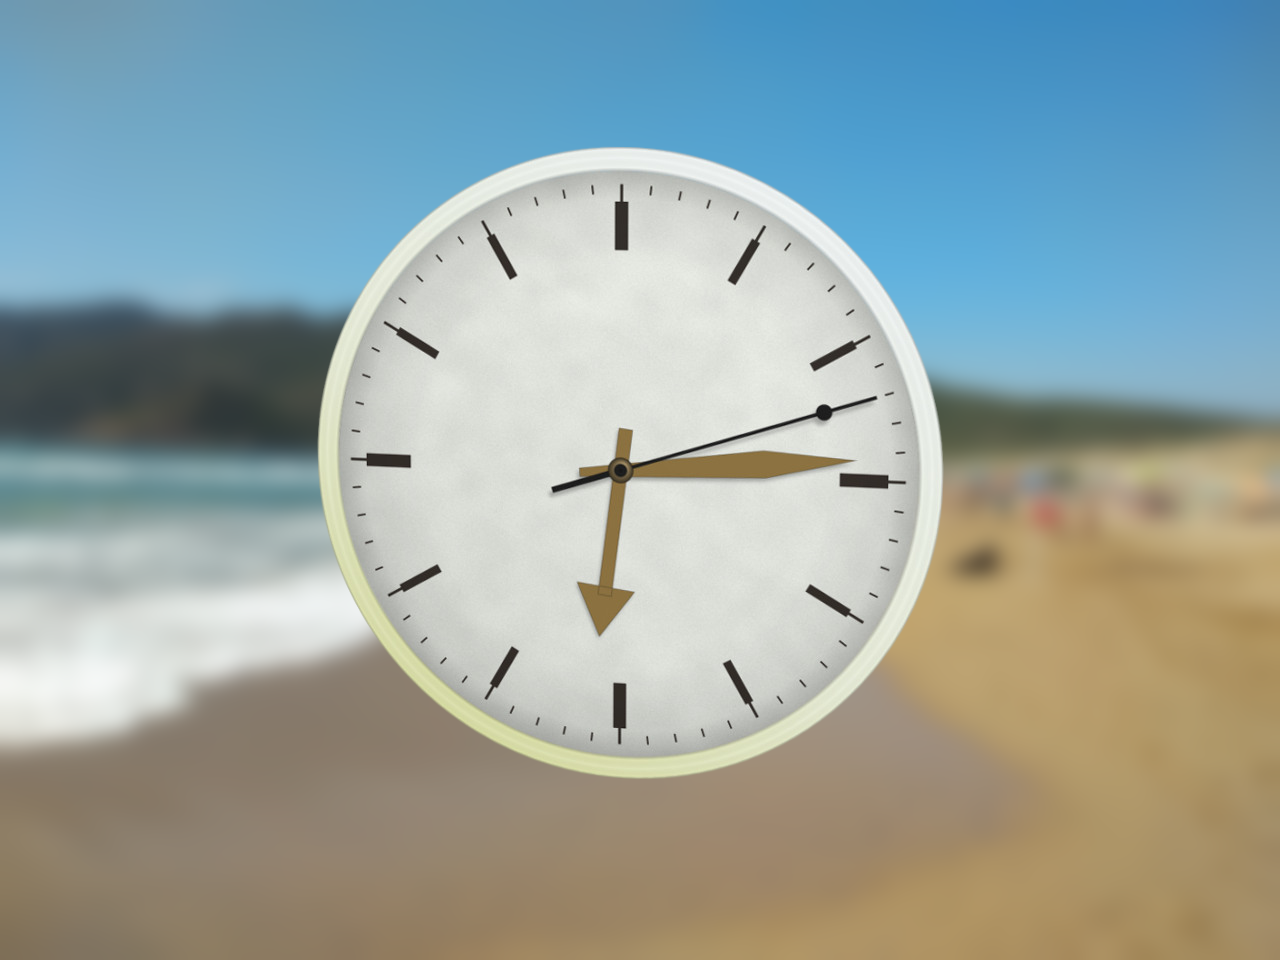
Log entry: {"hour": 6, "minute": 14, "second": 12}
